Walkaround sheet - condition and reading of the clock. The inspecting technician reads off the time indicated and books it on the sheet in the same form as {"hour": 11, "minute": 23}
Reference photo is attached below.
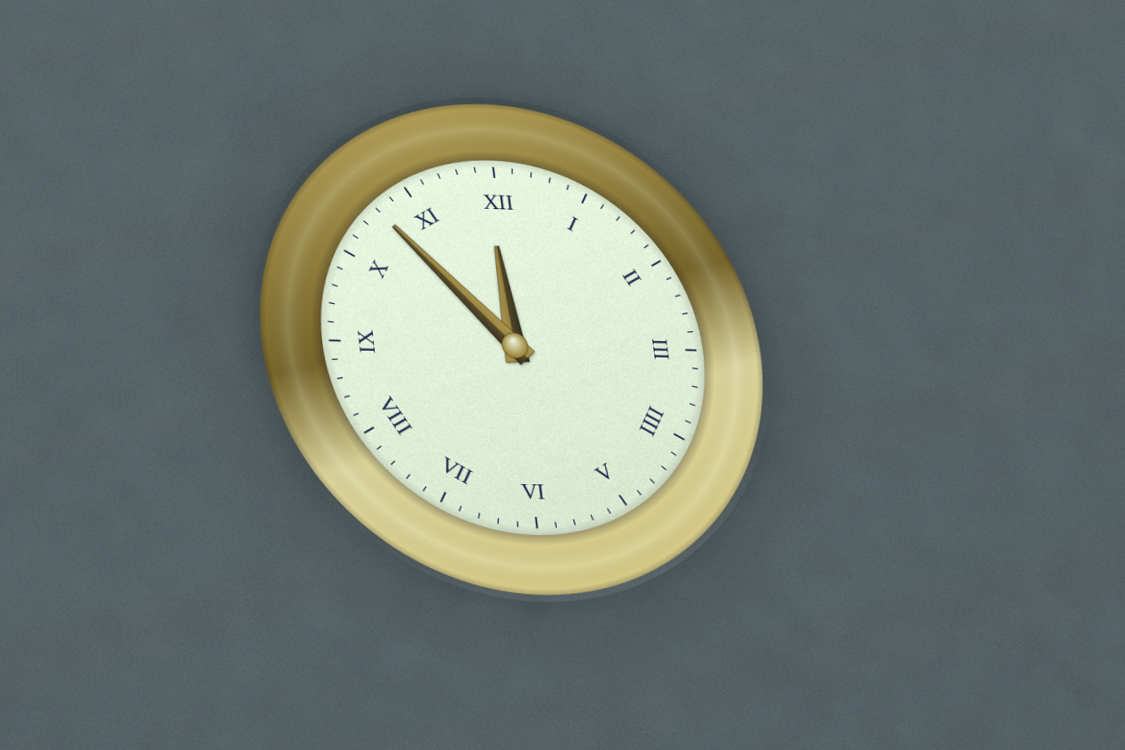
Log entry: {"hour": 11, "minute": 53}
